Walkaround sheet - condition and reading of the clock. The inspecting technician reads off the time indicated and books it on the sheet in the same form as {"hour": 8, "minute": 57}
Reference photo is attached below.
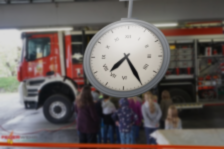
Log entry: {"hour": 7, "minute": 25}
